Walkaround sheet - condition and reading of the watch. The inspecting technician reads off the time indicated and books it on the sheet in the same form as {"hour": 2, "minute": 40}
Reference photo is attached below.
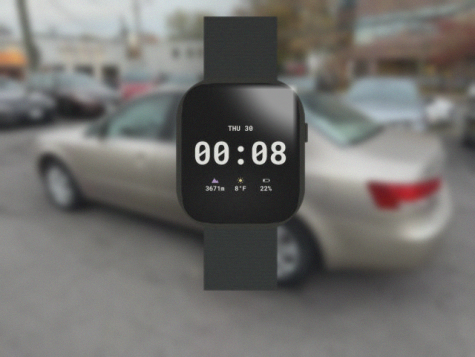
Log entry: {"hour": 0, "minute": 8}
